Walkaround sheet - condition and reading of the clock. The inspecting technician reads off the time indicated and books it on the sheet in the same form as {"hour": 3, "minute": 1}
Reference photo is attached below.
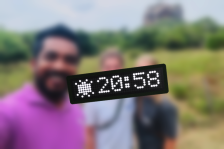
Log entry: {"hour": 20, "minute": 58}
